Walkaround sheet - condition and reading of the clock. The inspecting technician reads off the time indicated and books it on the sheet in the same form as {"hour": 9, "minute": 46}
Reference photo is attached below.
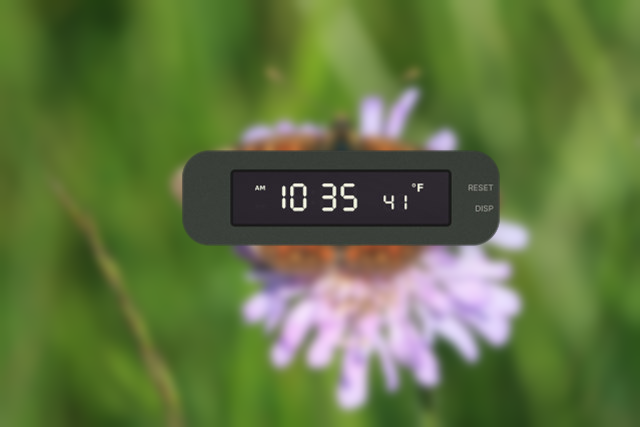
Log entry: {"hour": 10, "minute": 35}
